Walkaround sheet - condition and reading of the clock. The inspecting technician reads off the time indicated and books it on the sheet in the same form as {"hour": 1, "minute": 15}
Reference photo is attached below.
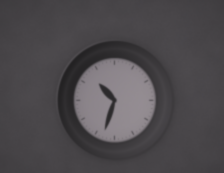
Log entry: {"hour": 10, "minute": 33}
